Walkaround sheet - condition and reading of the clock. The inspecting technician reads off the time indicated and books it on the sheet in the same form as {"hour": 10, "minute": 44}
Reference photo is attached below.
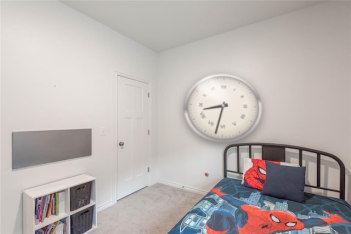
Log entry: {"hour": 8, "minute": 32}
